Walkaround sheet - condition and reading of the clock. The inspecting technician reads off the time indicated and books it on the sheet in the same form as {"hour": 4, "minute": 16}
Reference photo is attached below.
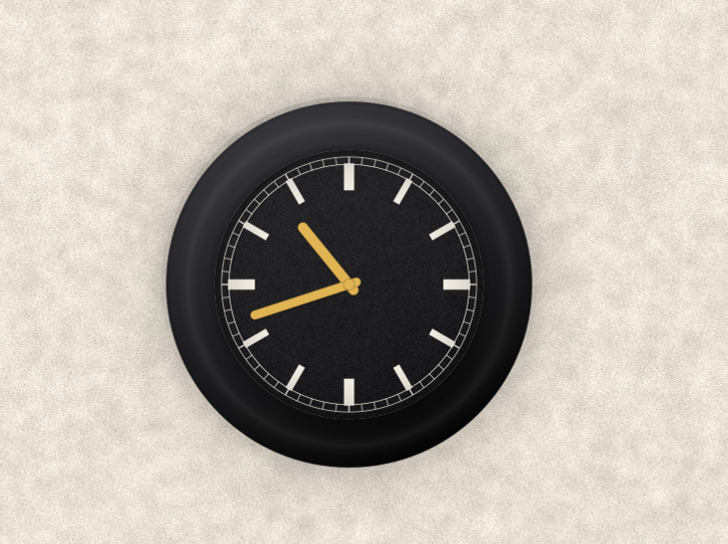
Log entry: {"hour": 10, "minute": 42}
